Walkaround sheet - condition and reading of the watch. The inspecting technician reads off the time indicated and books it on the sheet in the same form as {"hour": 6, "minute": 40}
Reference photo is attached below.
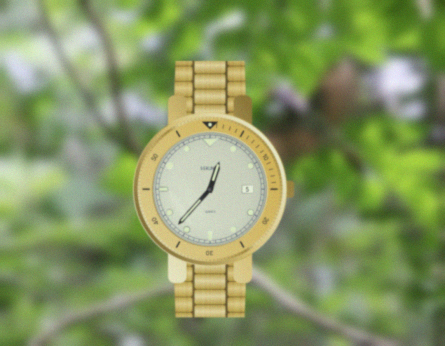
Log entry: {"hour": 12, "minute": 37}
